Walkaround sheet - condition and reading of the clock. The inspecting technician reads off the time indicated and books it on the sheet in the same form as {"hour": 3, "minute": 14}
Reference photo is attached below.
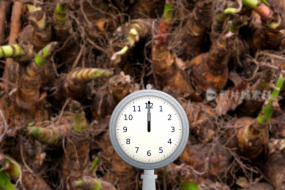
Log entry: {"hour": 12, "minute": 0}
